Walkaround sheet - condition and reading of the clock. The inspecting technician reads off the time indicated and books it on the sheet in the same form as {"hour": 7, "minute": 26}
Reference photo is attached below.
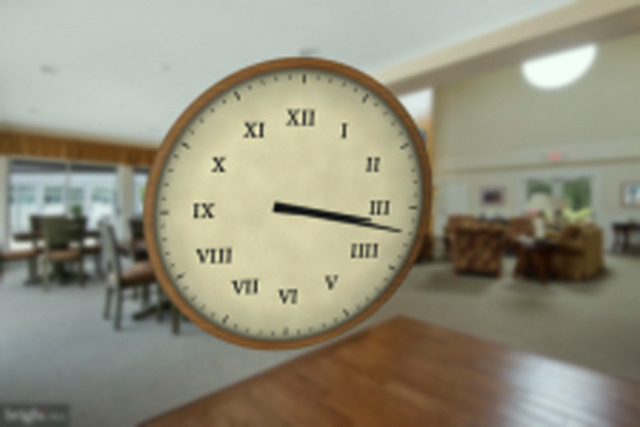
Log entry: {"hour": 3, "minute": 17}
